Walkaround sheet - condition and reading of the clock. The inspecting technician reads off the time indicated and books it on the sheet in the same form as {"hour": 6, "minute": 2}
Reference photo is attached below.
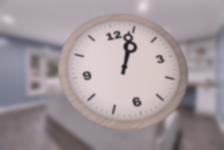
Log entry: {"hour": 1, "minute": 4}
